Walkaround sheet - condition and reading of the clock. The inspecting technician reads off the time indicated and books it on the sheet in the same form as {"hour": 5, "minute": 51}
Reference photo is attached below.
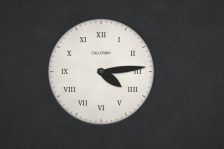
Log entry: {"hour": 4, "minute": 14}
